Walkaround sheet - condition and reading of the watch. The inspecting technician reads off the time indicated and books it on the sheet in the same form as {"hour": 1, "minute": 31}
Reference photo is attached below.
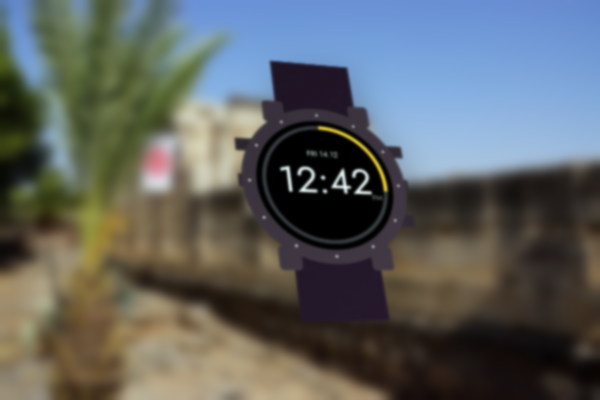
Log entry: {"hour": 12, "minute": 42}
